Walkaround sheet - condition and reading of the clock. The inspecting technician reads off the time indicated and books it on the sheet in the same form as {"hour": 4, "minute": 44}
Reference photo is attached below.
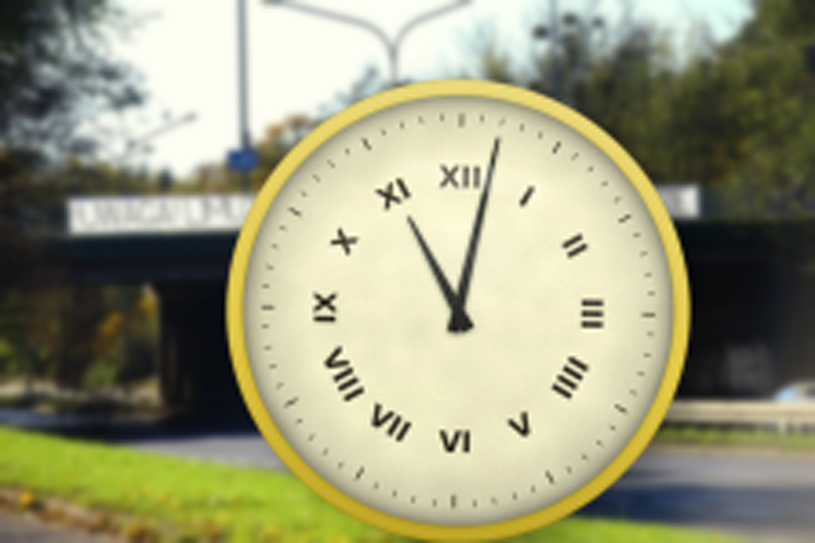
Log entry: {"hour": 11, "minute": 2}
